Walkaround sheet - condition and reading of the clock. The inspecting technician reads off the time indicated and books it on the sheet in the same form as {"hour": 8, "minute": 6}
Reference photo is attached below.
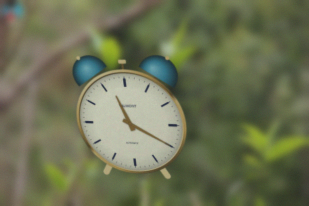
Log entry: {"hour": 11, "minute": 20}
